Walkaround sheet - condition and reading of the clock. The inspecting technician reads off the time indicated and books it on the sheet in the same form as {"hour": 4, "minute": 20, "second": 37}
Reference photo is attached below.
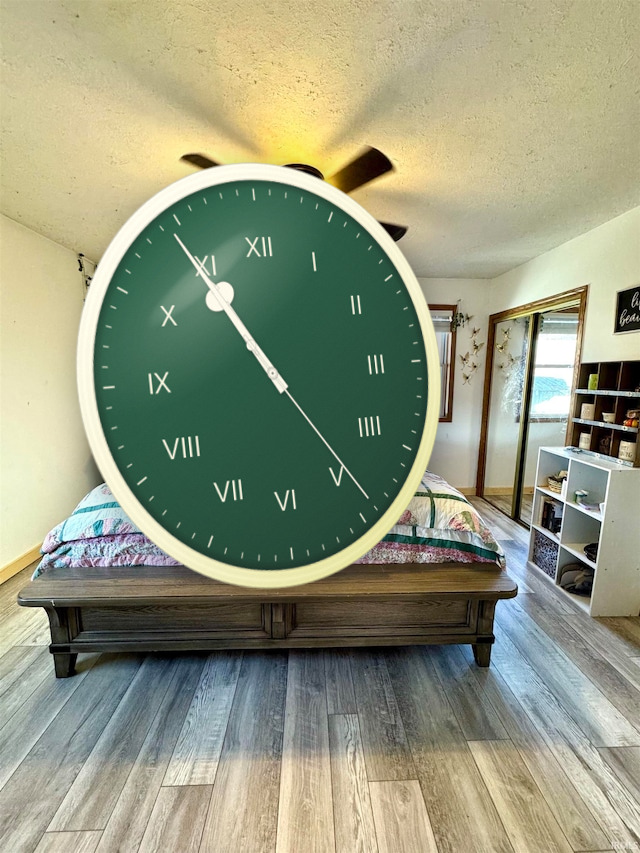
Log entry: {"hour": 10, "minute": 54, "second": 24}
